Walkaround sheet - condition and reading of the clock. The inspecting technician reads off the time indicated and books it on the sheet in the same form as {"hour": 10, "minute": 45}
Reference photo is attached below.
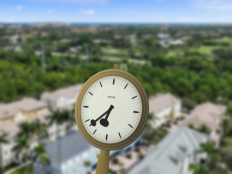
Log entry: {"hour": 6, "minute": 38}
